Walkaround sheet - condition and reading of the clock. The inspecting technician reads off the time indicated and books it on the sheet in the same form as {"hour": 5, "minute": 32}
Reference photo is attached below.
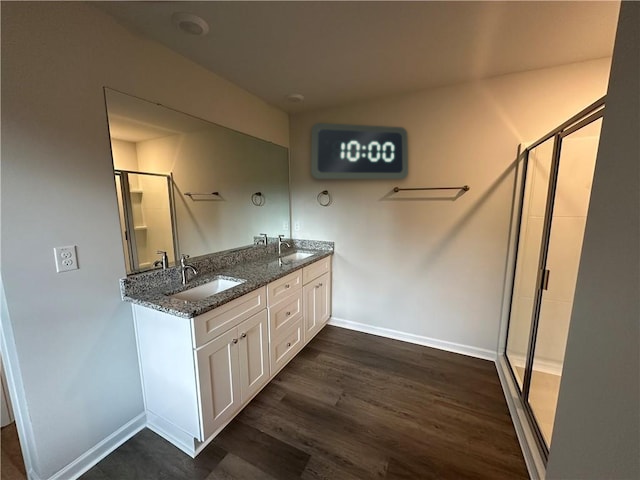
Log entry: {"hour": 10, "minute": 0}
